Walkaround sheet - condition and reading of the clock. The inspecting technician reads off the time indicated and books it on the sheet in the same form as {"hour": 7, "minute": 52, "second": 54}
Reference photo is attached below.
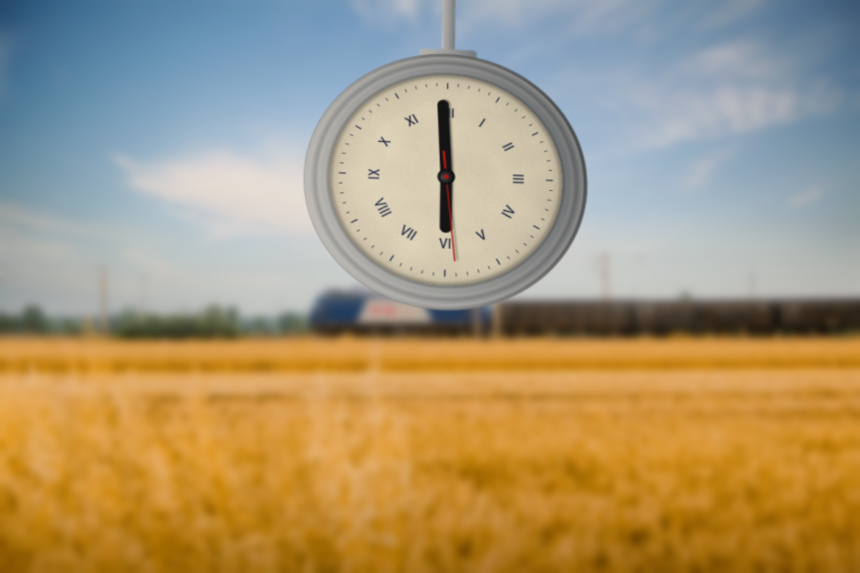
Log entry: {"hour": 5, "minute": 59, "second": 29}
